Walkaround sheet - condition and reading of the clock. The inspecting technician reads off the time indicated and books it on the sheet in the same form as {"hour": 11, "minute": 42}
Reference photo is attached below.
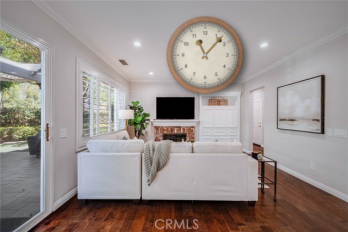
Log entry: {"hour": 11, "minute": 7}
